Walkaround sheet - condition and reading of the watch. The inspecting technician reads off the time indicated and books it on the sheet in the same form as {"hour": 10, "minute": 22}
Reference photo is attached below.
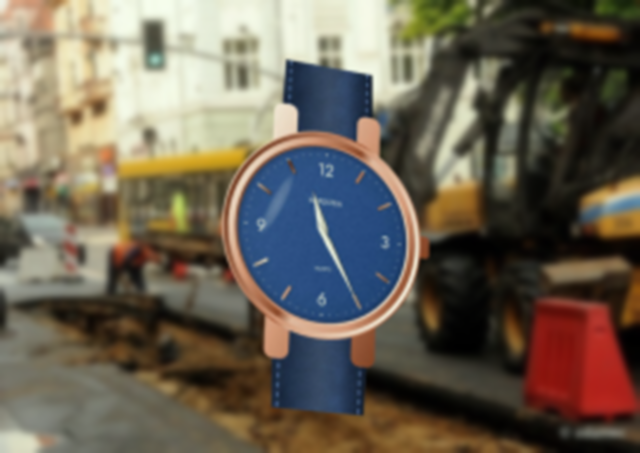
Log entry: {"hour": 11, "minute": 25}
